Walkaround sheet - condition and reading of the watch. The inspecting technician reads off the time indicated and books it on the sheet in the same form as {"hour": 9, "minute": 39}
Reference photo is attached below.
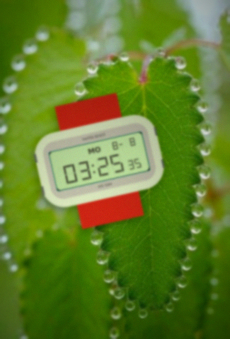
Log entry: {"hour": 3, "minute": 25}
